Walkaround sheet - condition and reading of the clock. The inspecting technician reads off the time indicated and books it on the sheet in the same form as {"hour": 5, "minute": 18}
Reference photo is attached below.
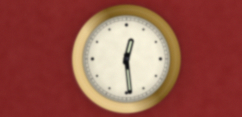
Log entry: {"hour": 12, "minute": 29}
